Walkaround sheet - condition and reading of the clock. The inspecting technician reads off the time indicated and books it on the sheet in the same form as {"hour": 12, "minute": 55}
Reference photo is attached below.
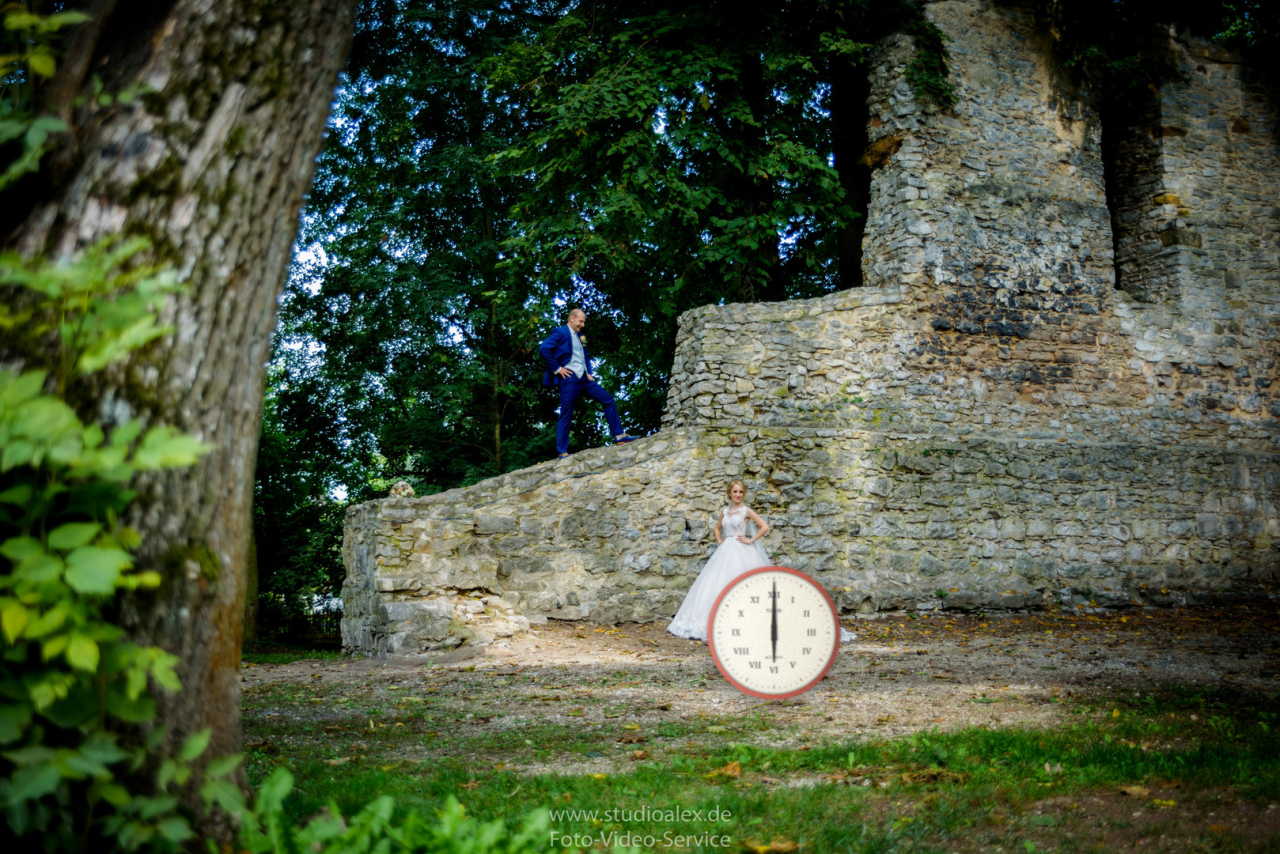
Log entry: {"hour": 6, "minute": 0}
